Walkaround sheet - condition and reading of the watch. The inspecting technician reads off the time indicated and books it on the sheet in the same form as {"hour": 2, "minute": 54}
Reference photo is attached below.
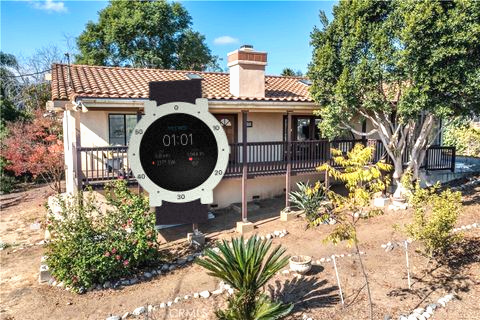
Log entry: {"hour": 1, "minute": 1}
